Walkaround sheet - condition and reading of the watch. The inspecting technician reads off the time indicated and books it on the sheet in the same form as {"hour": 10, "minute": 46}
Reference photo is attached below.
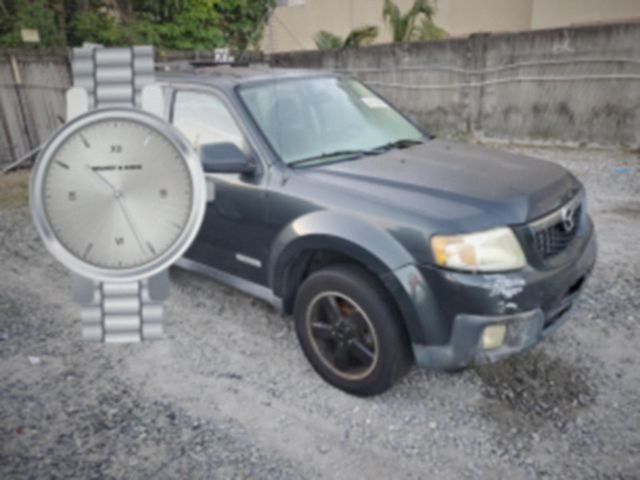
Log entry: {"hour": 10, "minute": 26}
